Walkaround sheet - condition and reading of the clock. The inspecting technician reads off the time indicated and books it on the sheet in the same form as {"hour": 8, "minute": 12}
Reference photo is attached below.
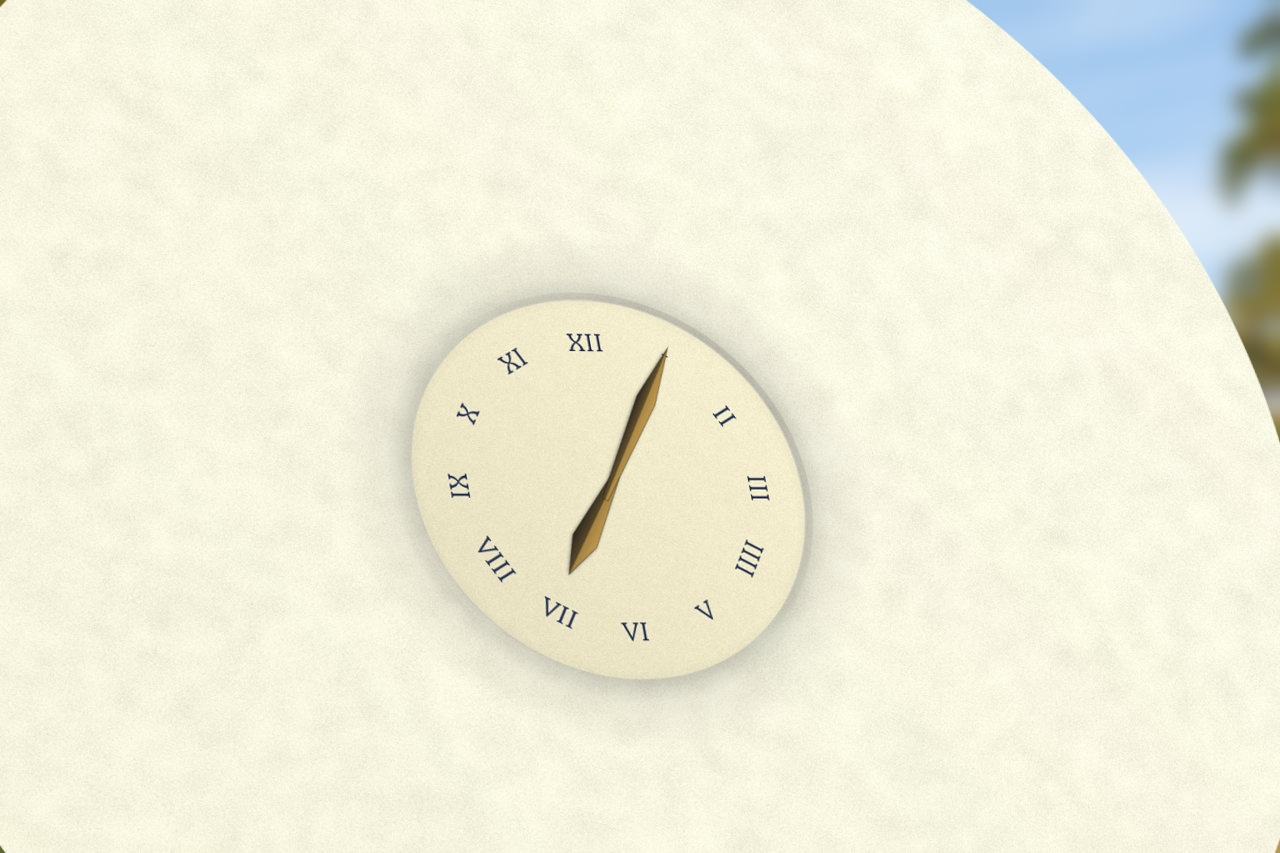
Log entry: {"hour": 7, "minute": 5}
